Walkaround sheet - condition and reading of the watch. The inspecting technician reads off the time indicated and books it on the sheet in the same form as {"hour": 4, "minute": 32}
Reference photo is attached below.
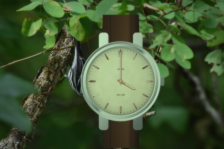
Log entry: {"hour": 4, "minute": 0}
